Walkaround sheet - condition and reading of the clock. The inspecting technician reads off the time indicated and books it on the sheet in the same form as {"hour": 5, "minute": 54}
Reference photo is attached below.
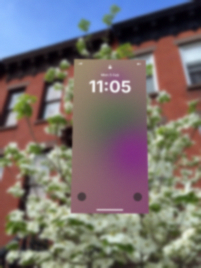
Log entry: {"hour": 11, "minute": 5}
